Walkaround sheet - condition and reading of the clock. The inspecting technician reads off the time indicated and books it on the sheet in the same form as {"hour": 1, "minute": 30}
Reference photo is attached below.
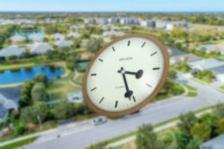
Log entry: {"hour": 3, "minute": 26}
